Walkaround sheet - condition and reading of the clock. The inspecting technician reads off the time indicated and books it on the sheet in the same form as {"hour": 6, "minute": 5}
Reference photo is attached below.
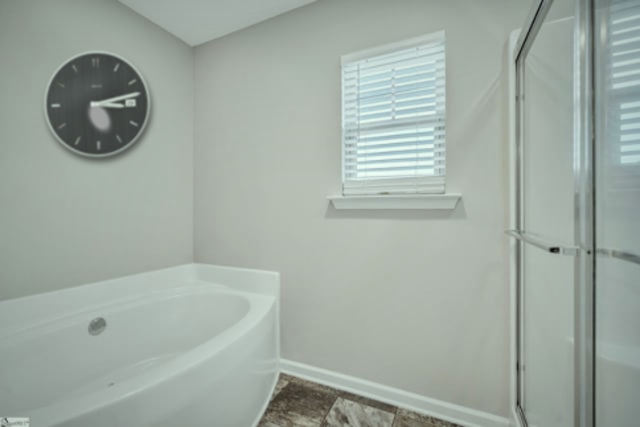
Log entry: {"hour": 3, "minute": 13}
